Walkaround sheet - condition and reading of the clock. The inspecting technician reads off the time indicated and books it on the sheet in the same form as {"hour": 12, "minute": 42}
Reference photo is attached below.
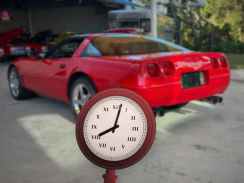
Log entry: {"hour": 8, "minute": 2}
